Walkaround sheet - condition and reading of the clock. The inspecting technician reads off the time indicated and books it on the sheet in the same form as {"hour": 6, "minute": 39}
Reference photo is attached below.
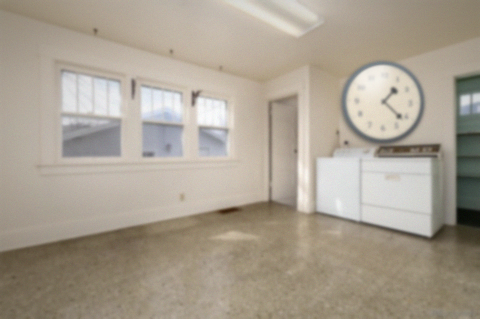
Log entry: {"hour": 1, "minute": 22}
